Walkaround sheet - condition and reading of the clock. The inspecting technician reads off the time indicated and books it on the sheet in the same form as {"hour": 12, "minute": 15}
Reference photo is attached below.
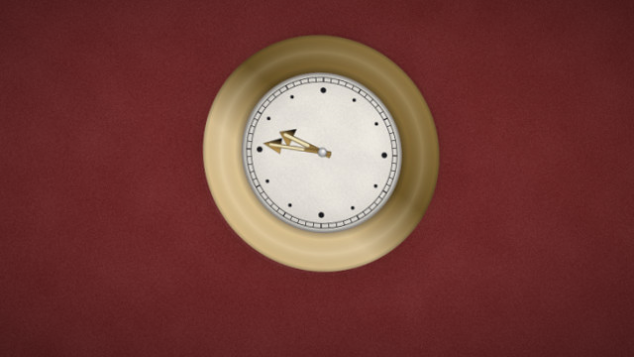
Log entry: {"hour": 9, "minute": 46}
